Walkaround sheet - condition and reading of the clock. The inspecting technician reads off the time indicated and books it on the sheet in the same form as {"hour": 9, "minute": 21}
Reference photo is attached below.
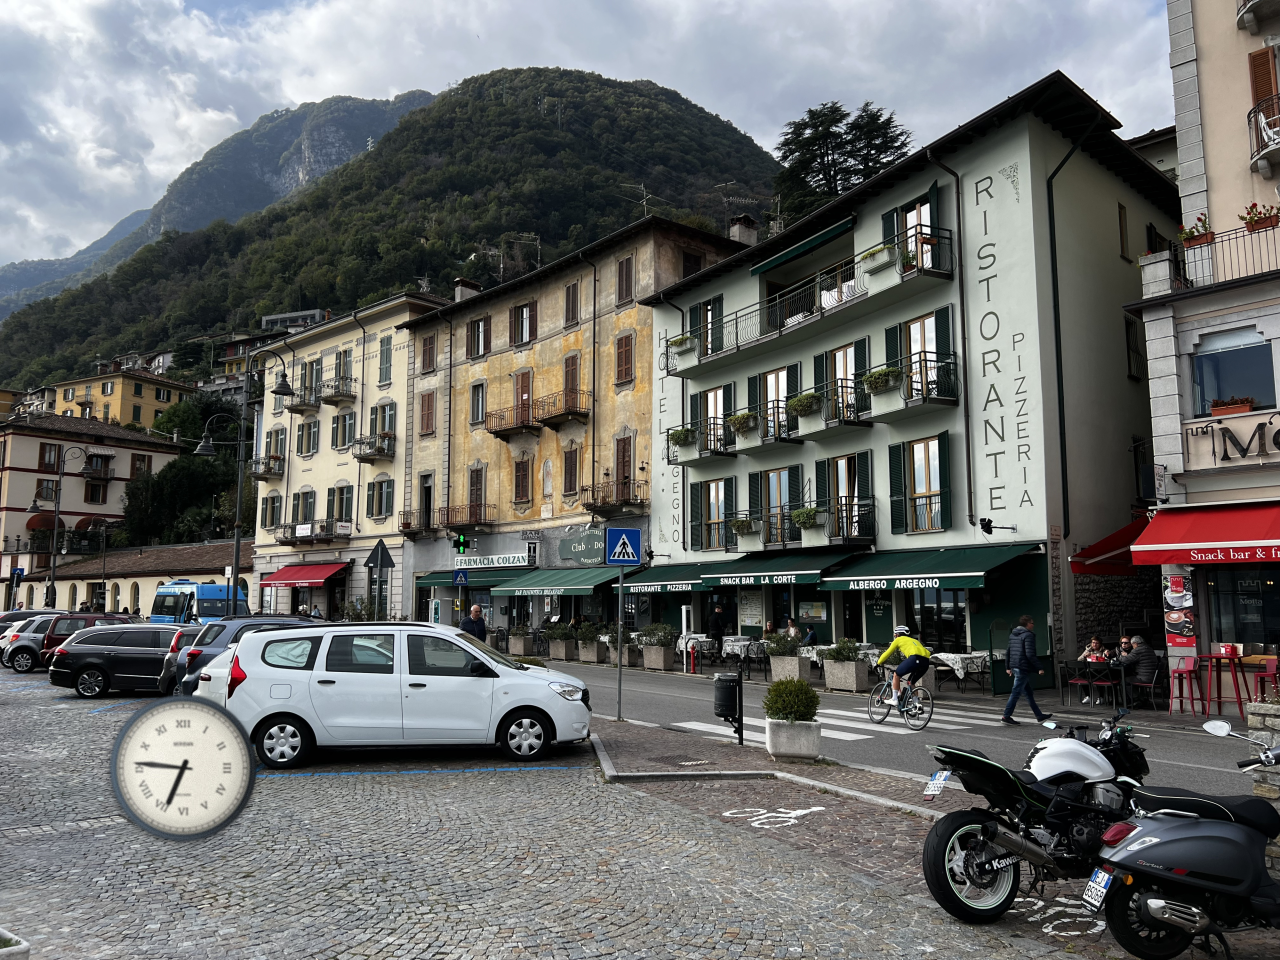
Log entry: {"hour": 6, "minute": 46}
